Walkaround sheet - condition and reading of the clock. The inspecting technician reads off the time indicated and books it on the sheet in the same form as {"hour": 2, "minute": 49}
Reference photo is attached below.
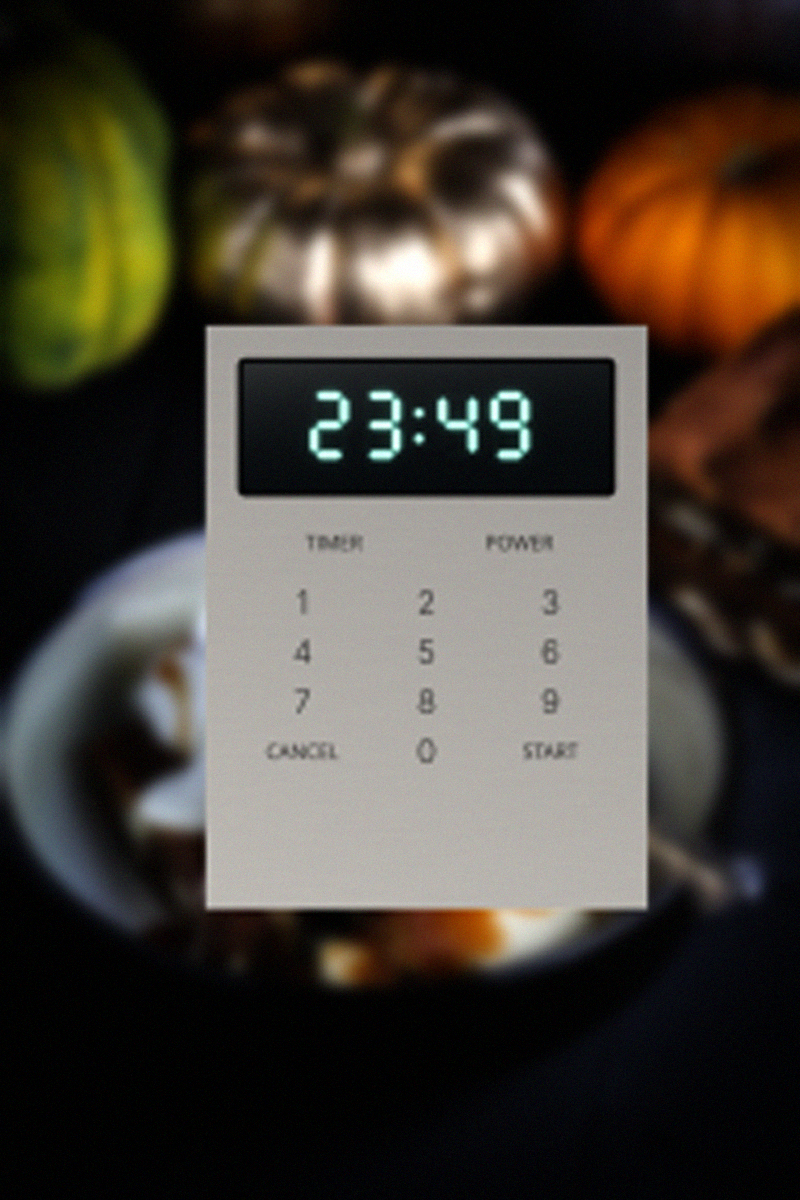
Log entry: {"hour": 23, "minute": 49}
